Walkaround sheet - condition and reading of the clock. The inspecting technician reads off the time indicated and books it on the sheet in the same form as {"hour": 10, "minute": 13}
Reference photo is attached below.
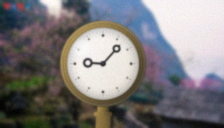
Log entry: {"hour": 9, "minute": 7}
